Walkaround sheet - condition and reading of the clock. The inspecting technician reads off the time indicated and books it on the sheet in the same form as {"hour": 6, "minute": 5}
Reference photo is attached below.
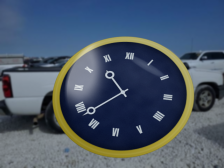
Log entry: {"hour": 10, "minute": 38}
